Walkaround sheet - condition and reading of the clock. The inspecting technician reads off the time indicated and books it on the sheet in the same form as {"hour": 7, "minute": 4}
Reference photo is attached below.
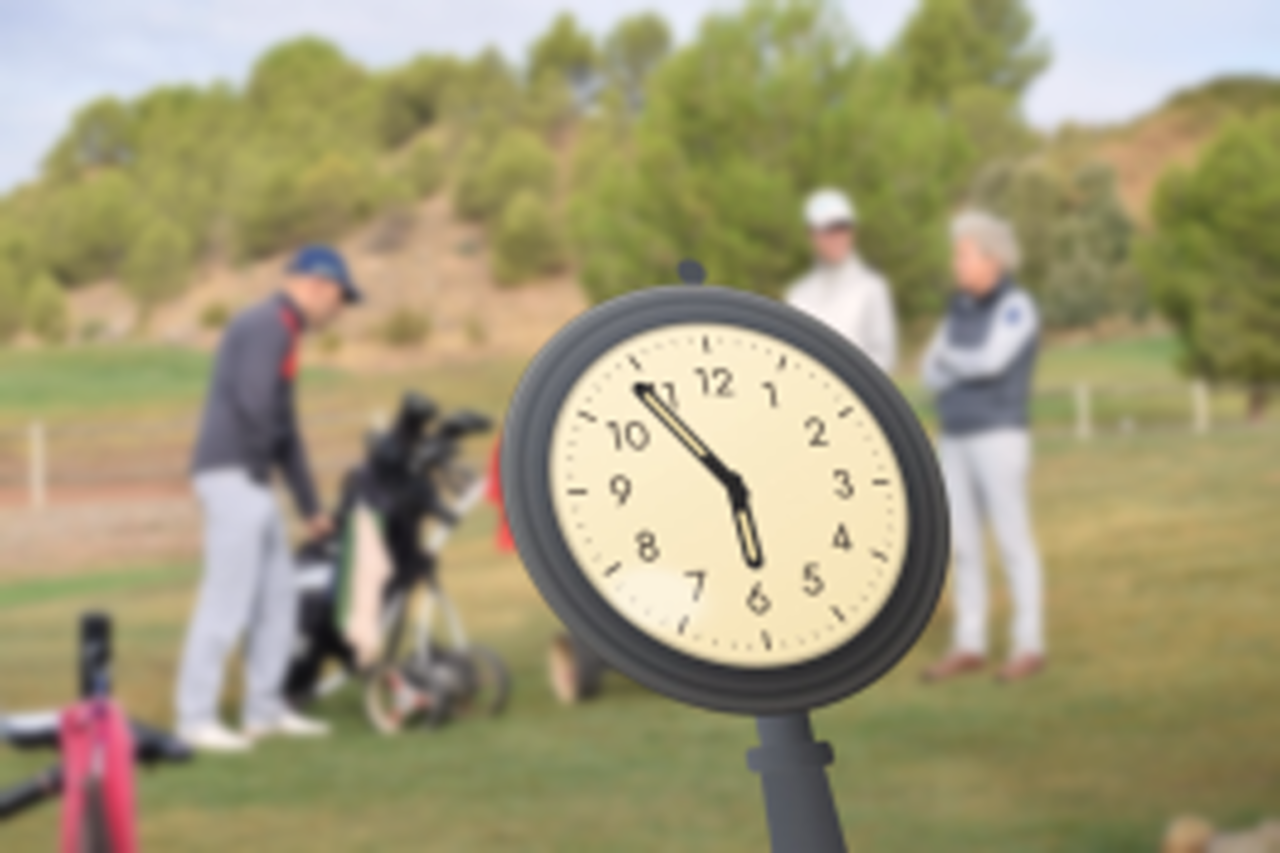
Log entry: {"hour": 5, "minute": 54}
